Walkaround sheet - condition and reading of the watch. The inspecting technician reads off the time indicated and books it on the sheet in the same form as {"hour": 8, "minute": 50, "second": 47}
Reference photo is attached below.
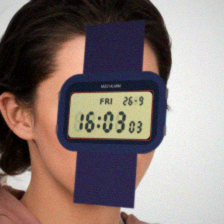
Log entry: {"hour": 16, "minute": 3, "second": 3}
